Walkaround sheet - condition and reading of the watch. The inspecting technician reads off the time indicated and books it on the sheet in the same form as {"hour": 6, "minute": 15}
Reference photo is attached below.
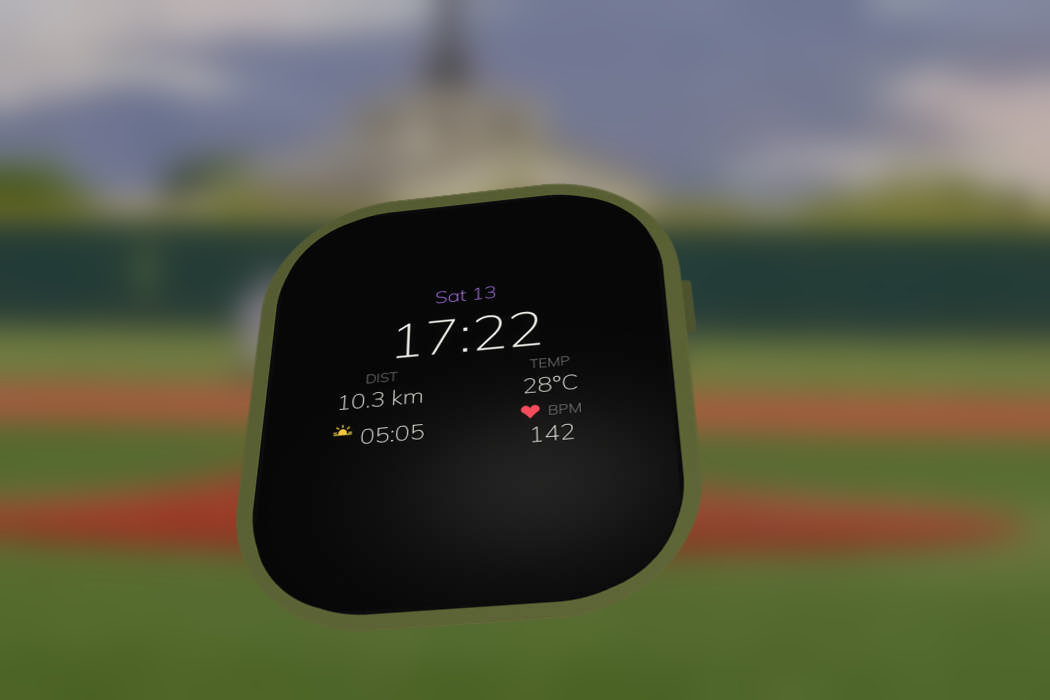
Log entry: {"hour": 17, "minute": 22}
